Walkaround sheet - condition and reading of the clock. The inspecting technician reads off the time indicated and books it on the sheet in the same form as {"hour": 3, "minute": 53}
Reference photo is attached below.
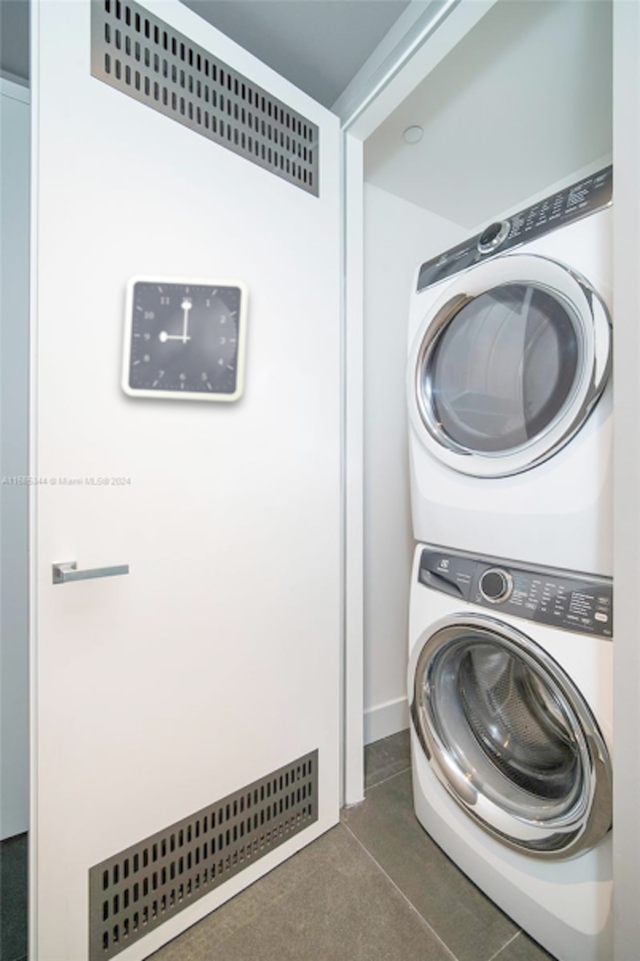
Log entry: {"hour": 9, "minute": 0}
